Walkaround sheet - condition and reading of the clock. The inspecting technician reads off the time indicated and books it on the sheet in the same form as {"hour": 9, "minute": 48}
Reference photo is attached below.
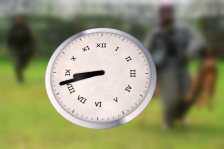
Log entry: {"hour": 8, "minute": 42}
